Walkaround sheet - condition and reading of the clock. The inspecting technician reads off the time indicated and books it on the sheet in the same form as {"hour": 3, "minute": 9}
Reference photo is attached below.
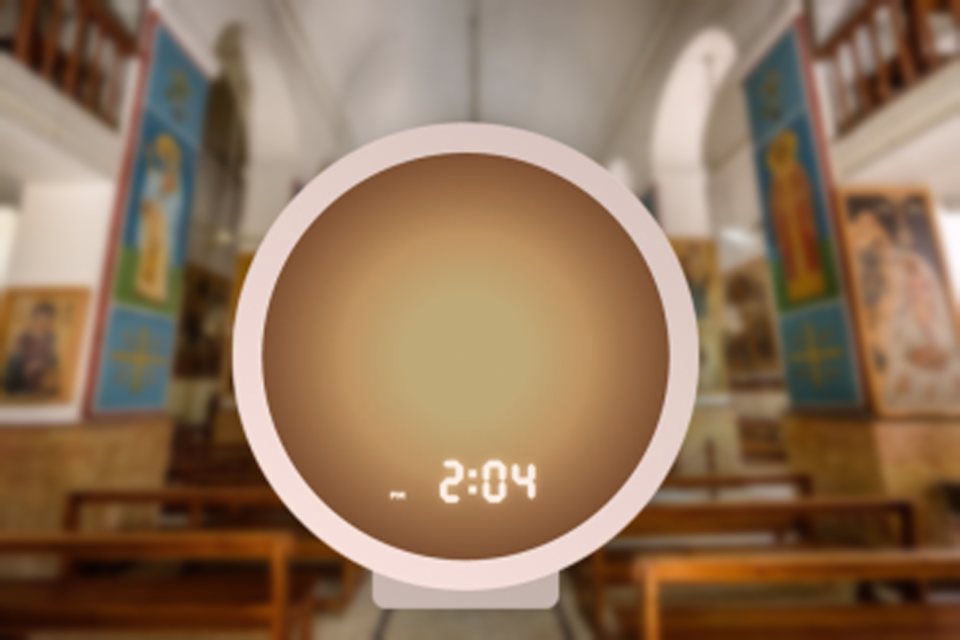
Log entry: {"hour": 2, "minute": 4}
